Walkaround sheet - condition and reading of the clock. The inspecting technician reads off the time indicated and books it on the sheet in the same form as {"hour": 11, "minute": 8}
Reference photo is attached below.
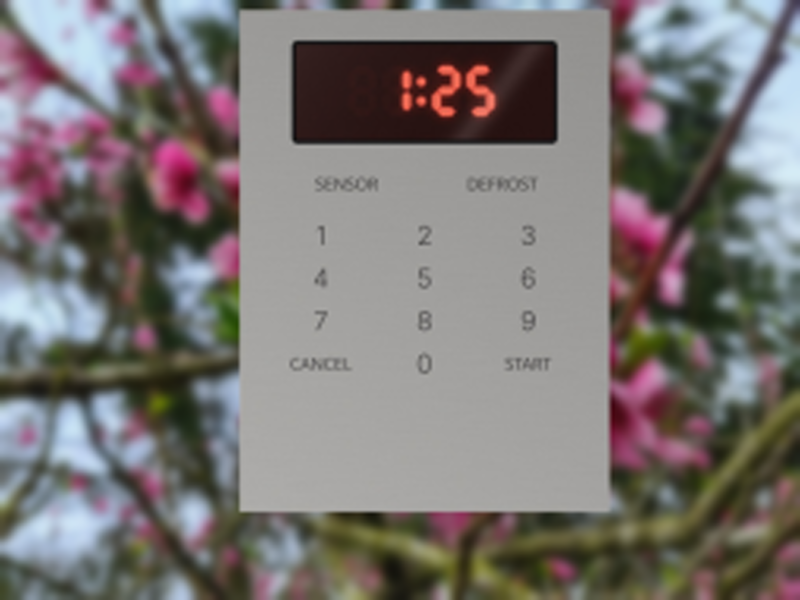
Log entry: {"hour": 1, "minute": 25}
